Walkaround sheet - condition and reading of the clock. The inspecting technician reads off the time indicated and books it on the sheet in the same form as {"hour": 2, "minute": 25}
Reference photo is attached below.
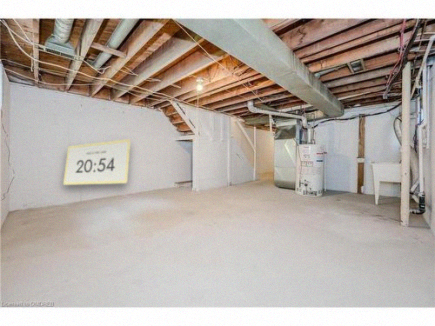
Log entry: {"hour": 20, "minute": 54}
